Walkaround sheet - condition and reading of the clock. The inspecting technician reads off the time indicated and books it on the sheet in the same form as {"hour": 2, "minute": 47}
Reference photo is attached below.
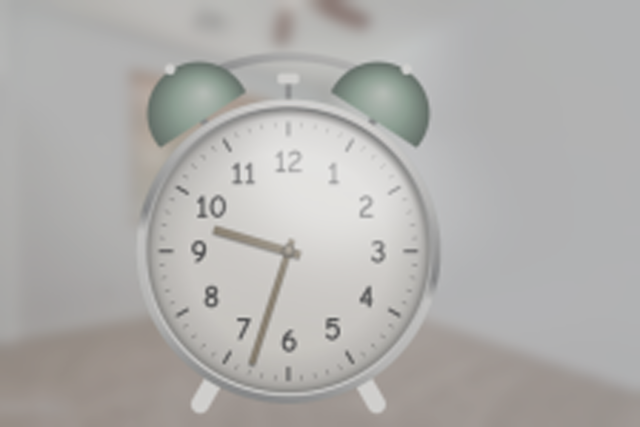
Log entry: {"hour": 9, "minute": 33}
